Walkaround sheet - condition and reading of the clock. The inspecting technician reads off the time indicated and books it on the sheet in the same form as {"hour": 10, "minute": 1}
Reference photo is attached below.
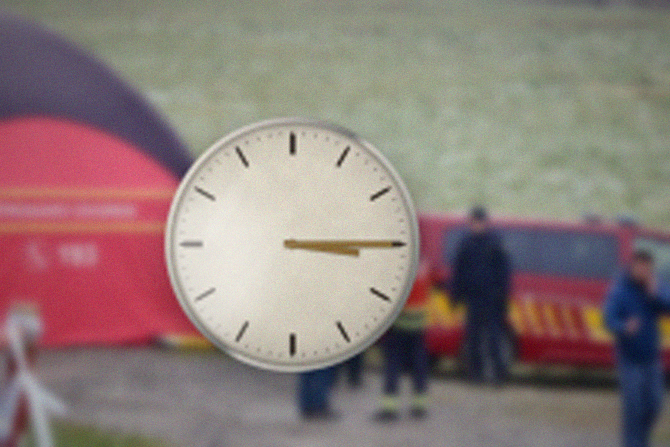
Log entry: {"hour": 3, "minute": 15}
